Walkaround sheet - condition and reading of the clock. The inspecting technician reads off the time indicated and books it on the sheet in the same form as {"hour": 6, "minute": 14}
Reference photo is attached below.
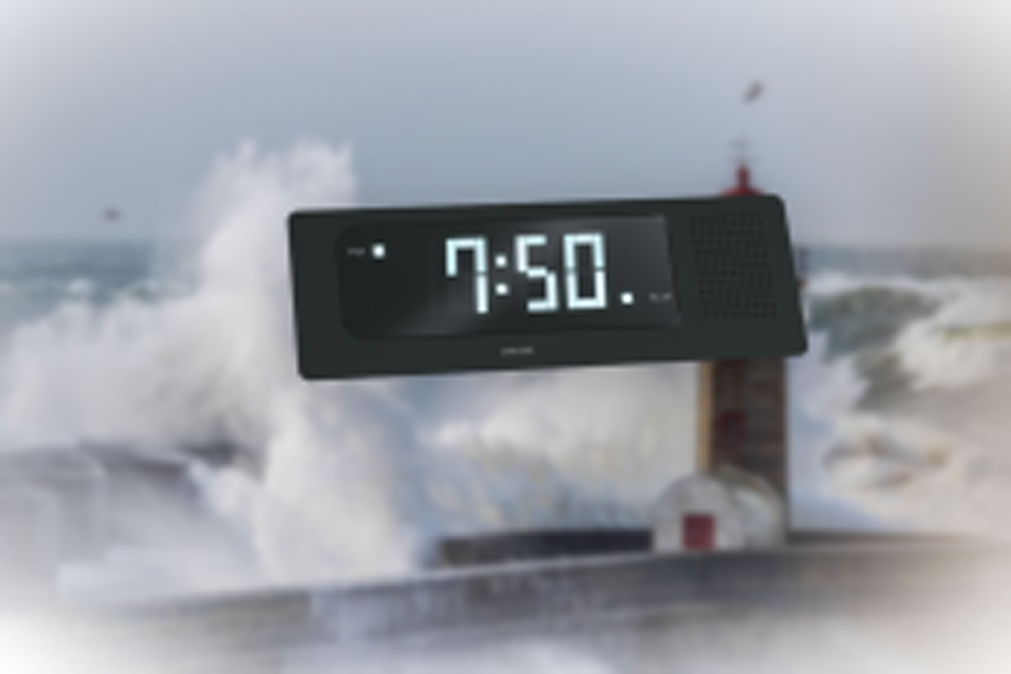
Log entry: {"hour": 7, "minute": 50}
